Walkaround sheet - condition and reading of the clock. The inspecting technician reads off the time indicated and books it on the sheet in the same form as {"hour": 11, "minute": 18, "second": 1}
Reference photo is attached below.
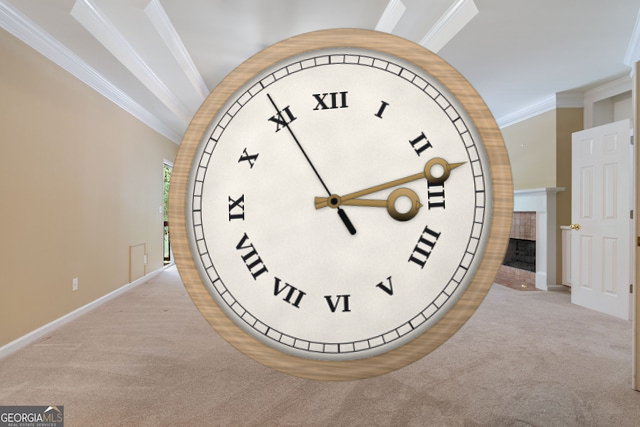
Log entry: {"hour": 3, "minute": 12, "second": 55}
